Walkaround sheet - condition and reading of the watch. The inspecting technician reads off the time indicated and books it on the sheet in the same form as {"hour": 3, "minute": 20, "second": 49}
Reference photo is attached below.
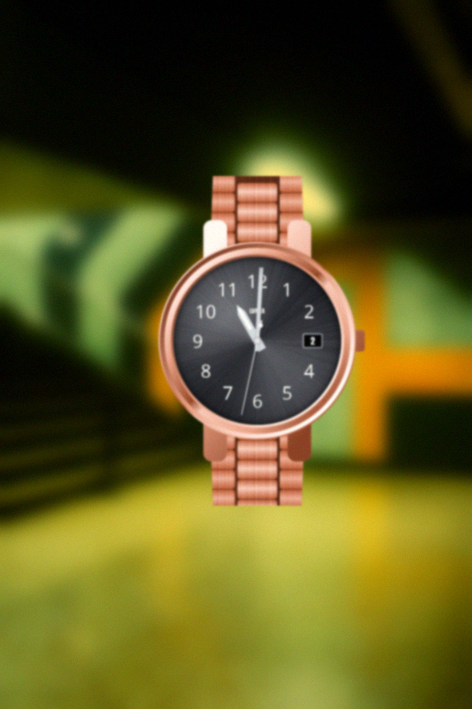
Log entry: {"hour": 11, "minute": 0, "second": 32}
